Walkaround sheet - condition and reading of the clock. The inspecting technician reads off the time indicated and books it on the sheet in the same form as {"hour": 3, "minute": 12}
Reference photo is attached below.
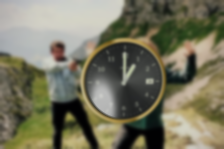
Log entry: {"hour": 1, "minute": 0}
